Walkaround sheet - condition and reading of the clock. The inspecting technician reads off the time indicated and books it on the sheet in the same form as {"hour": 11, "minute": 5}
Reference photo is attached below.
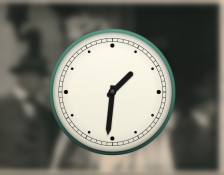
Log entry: {"hour": 1, "minute": 31}
